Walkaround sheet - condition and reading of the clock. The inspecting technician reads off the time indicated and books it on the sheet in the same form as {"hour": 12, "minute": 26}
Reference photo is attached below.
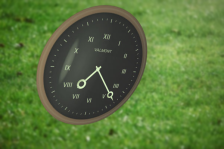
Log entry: {"hour": 7, "minute": 23}
